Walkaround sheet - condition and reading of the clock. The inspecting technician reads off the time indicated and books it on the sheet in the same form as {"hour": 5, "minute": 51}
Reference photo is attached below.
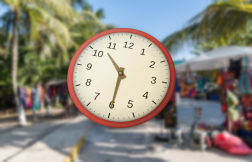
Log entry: {"hour": 10, "minute": 30}
